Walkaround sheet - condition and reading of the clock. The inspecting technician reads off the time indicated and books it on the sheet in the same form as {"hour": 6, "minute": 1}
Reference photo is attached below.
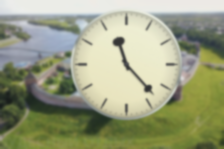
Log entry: {"hour": 11, "minute": 23}
